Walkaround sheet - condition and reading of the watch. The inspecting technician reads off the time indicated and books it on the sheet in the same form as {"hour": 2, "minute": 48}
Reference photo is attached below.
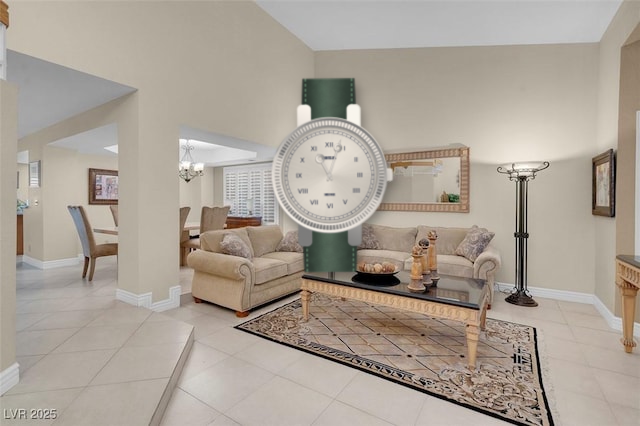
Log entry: {"hour": 11, "minute": 3}
